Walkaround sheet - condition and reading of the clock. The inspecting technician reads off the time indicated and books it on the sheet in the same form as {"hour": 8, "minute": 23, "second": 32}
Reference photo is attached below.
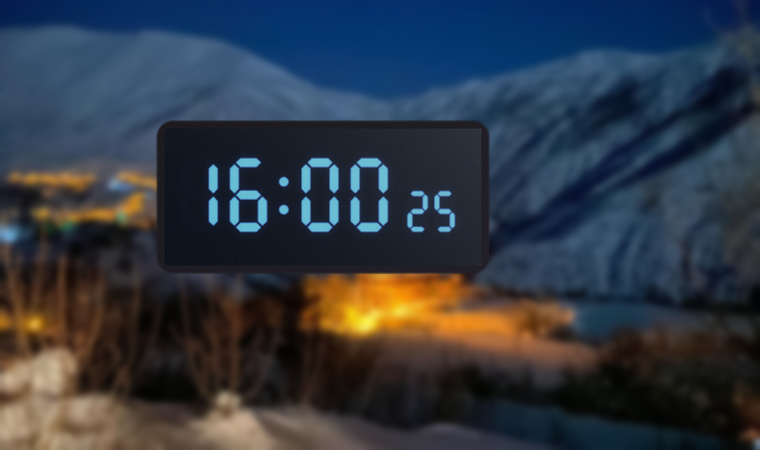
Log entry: {"hour": 16, "minute": 0, "second": 25}
